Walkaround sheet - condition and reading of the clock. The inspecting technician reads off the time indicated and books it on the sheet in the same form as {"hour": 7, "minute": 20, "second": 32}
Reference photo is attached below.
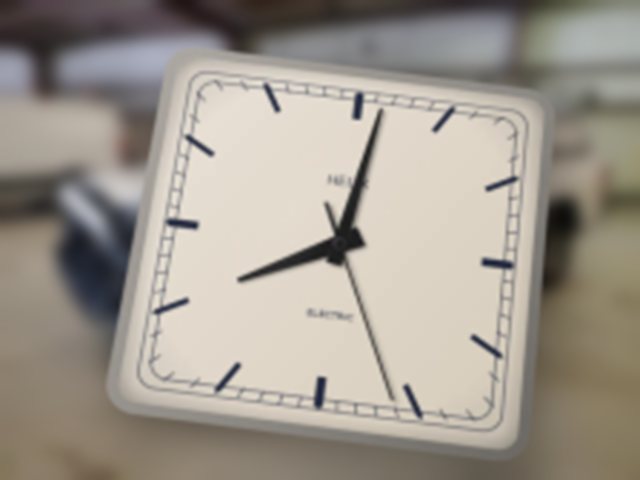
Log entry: {"hour": 8, "minute": 1, "second": 26}
